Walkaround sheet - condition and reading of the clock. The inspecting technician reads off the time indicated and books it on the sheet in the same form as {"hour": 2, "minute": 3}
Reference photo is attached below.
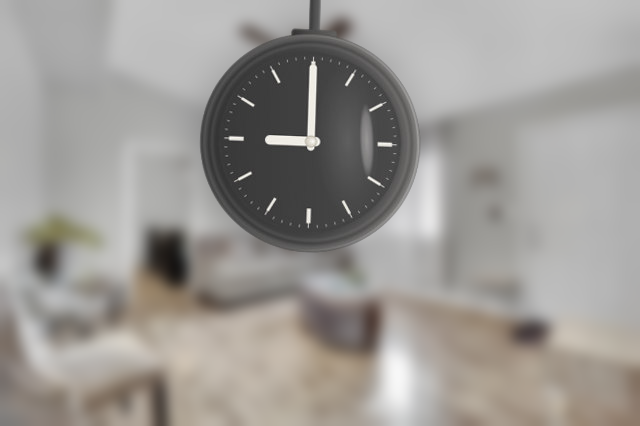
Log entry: {"hour": 9, "minute": 0}
